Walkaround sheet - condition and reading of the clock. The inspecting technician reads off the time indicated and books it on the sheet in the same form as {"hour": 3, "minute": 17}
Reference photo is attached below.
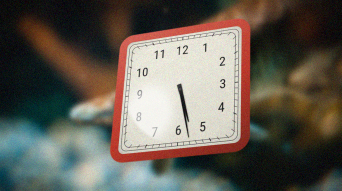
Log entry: {"hour": 5, "minute": 28}
